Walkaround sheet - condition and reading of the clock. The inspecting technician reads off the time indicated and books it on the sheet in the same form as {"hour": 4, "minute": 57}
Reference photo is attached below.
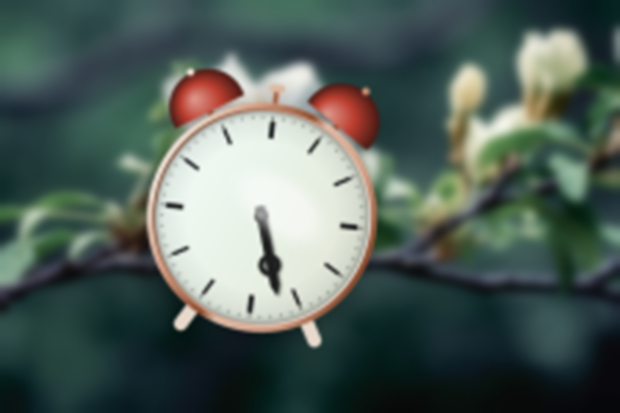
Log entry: {"hour": 5, "minute": 27}
